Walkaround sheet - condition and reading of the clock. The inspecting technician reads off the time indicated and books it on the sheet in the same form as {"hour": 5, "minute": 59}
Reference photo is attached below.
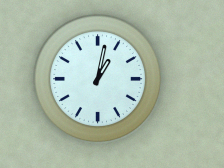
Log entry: {"hour": 1, "minute": 2}
